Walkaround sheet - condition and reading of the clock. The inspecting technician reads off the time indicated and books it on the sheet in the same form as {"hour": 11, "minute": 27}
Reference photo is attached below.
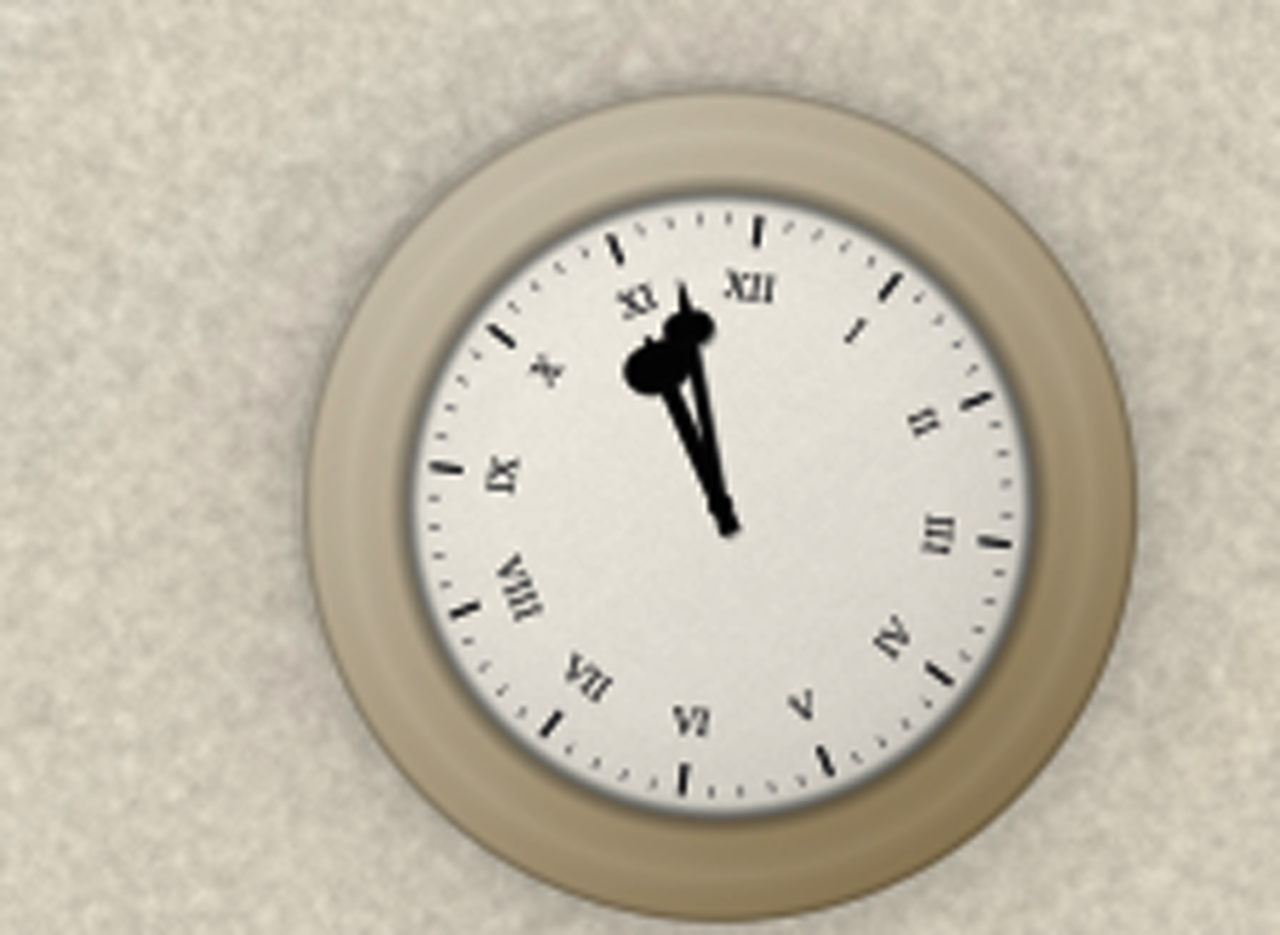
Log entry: {"hour": 10, "minute": 57}
